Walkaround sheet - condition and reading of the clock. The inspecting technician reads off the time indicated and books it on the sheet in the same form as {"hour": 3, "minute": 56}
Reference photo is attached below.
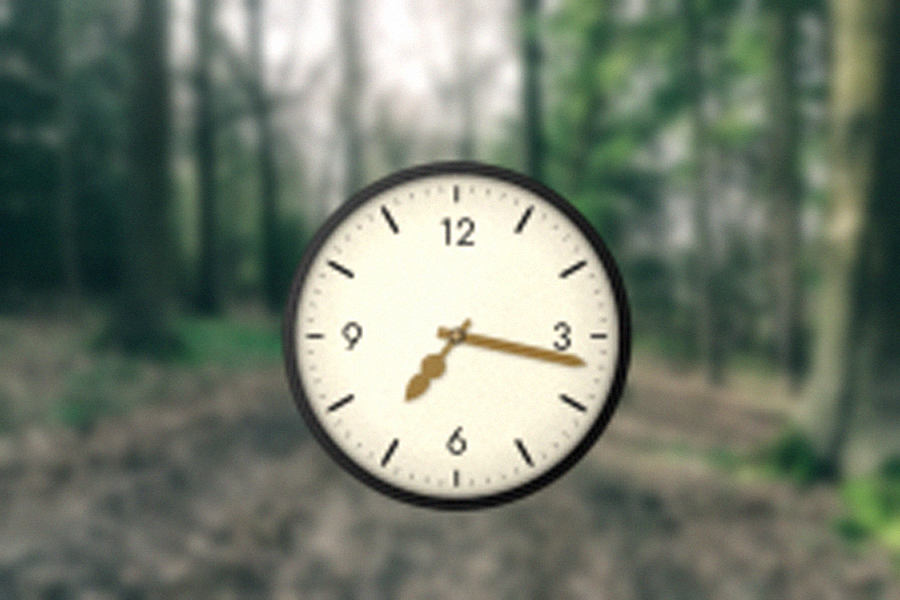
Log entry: {"hour": 7, "minute": 17}
